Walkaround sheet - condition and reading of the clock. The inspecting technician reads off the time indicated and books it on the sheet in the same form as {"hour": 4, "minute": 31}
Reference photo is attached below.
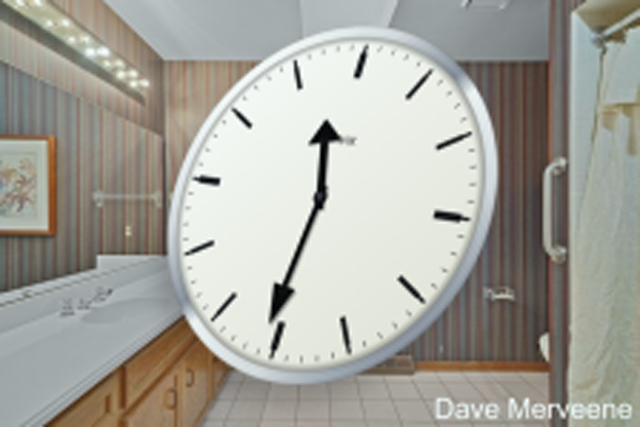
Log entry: {"hour": 11, "minute": 31}
